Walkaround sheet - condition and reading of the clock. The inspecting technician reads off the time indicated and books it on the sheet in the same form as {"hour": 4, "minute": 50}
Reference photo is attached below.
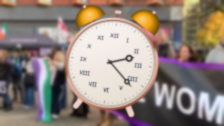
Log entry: {"hour": 2, "minute": 22}
